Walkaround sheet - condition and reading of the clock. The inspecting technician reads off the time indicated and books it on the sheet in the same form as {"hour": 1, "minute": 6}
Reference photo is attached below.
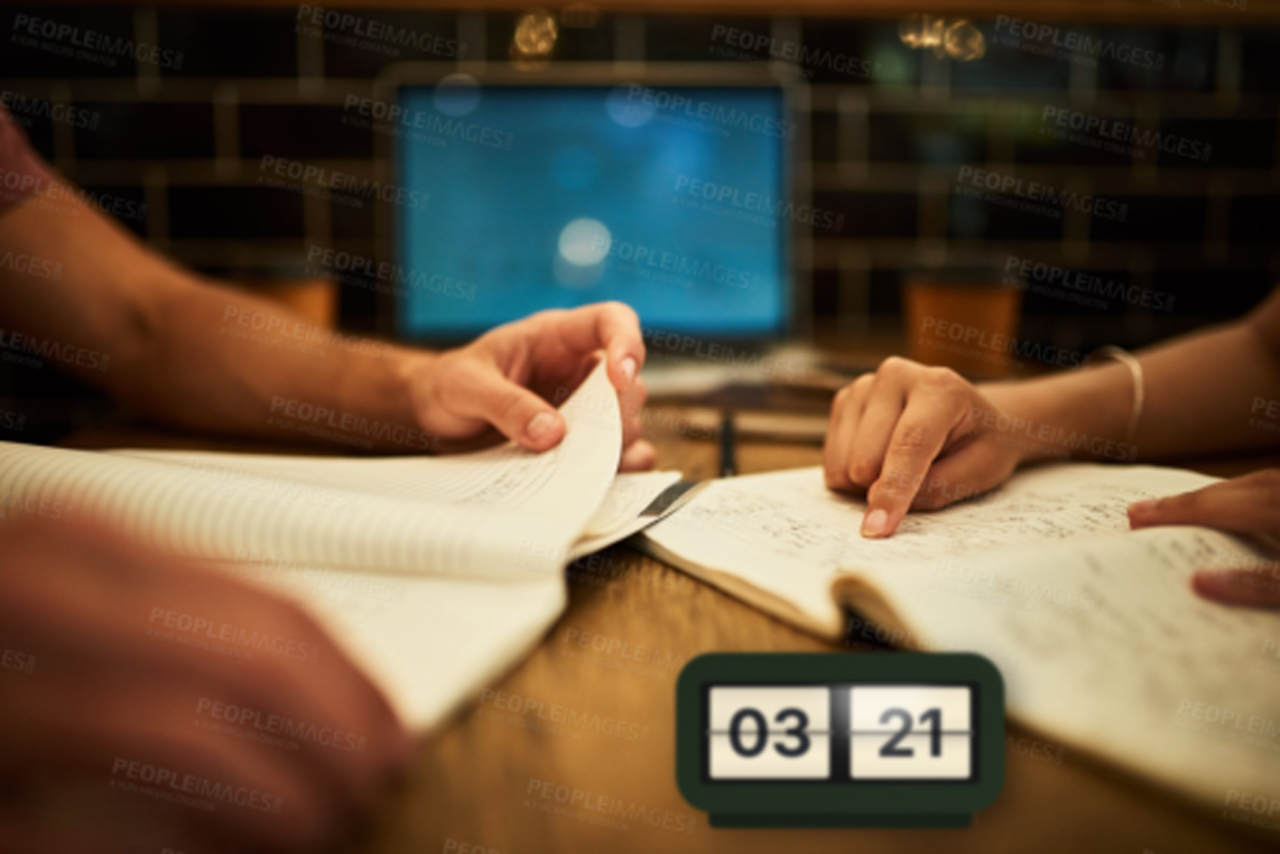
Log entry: {"hour": 3, "minute": 21}
